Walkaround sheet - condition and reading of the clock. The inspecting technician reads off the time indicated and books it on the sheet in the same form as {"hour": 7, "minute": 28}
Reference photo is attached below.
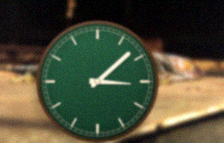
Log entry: {"hour": 3, "minute": 8}
